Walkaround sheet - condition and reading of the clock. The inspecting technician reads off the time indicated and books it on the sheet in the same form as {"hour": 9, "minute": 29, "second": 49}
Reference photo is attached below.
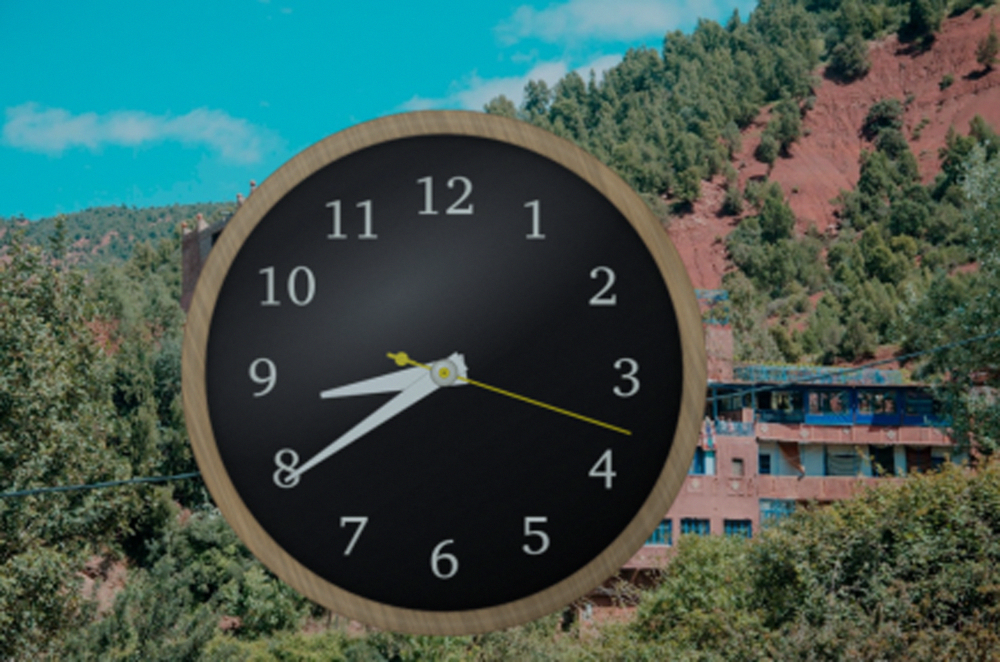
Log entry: {"hour": 8, "minute": 39, "second": 18}
